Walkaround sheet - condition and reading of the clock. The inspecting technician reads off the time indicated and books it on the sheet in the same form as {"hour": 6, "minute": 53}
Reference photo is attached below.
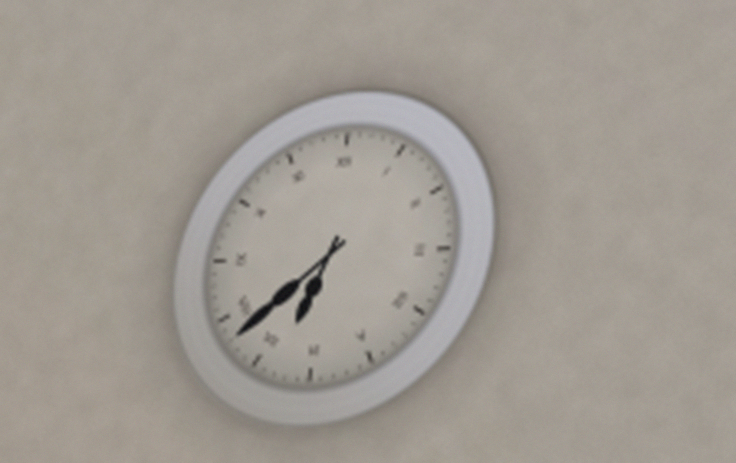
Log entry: {"hour": 6, "minute": 38}
